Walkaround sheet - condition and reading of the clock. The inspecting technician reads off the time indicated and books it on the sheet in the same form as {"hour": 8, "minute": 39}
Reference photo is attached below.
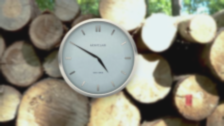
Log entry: {"hour": 4, "minute": 50}
